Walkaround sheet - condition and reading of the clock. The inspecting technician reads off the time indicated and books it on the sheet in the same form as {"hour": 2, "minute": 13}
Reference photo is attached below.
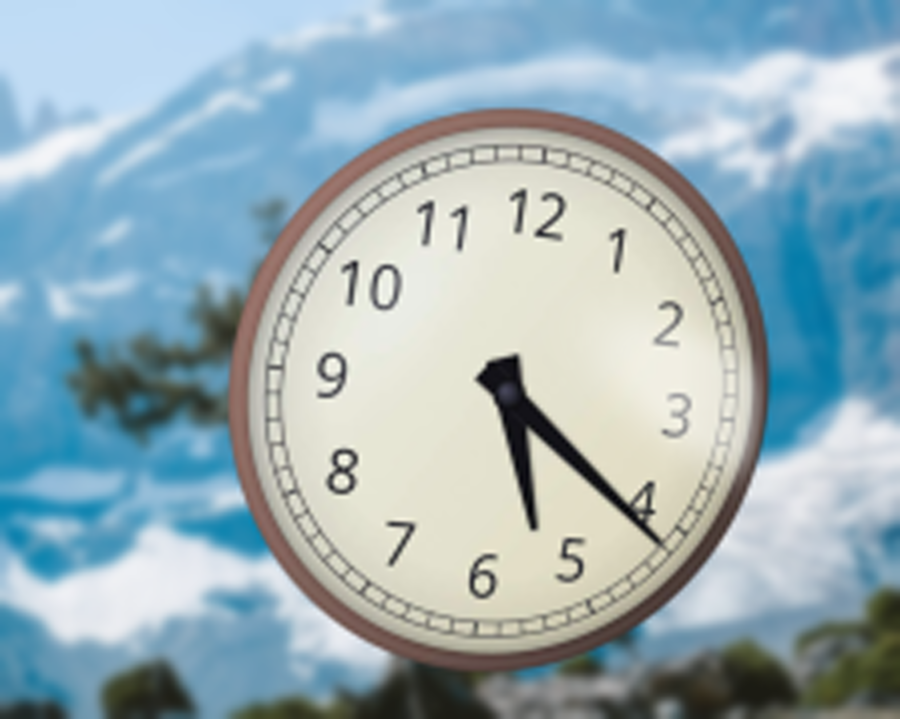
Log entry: {"hour": 5, "minute": 21}
